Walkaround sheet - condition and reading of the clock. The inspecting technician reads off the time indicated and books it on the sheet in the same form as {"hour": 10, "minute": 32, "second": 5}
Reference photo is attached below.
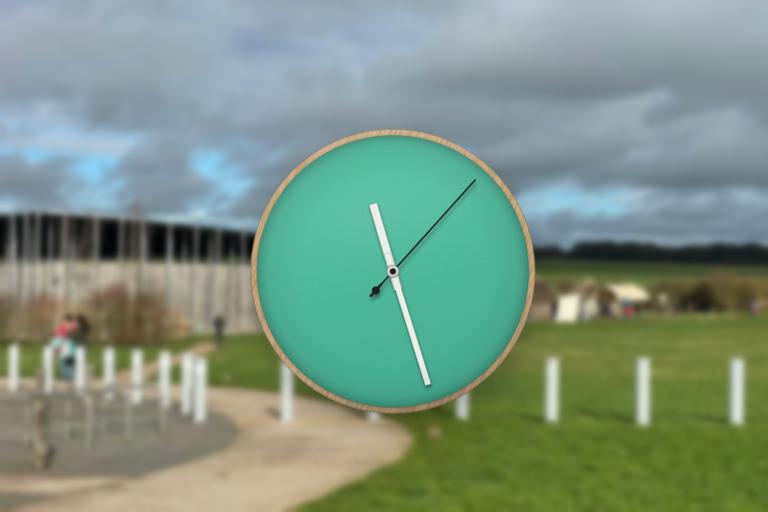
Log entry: {"hour": 11, "minute": 27, "second": 7}
